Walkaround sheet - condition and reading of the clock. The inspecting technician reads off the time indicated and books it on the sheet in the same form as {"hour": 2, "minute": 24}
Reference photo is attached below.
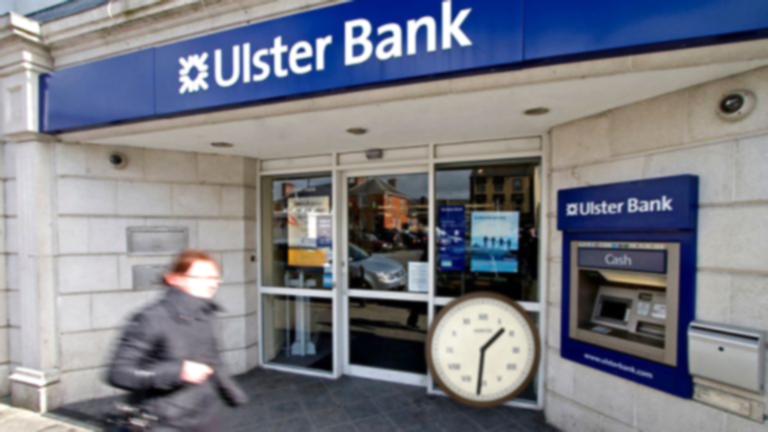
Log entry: {"hour": 1, "minute": 31}
